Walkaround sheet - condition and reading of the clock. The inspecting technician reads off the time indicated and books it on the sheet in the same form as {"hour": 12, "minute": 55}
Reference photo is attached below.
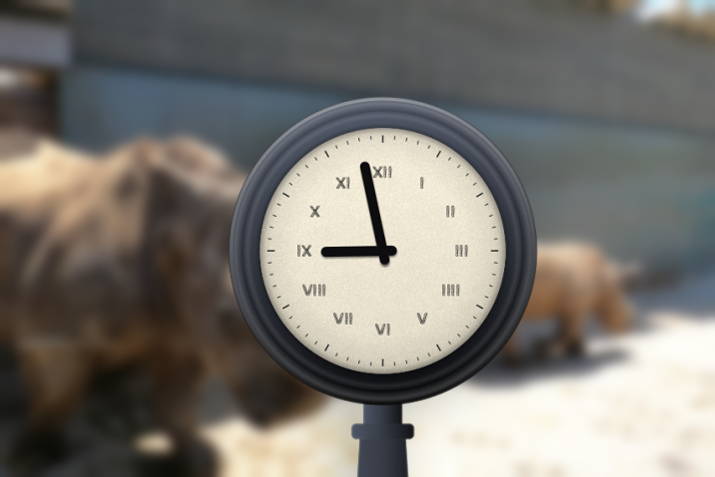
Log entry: {"hour": 8, "minute": 58}
